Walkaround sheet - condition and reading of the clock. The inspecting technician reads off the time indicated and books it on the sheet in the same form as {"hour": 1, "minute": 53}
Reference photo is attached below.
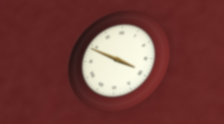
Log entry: {"hour": 3, "minute": 49}
